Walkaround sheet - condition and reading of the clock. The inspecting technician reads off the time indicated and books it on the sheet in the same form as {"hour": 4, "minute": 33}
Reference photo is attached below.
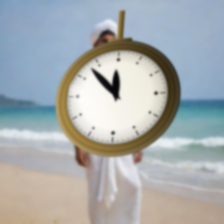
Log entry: {"hour": 11, "minute": 53}
